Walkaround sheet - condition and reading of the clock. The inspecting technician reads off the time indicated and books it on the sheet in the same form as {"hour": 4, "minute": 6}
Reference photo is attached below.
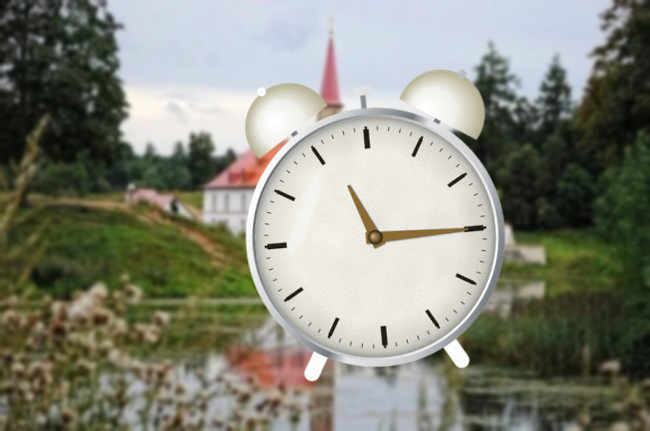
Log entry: {"hour": 11, "minute": 15}
